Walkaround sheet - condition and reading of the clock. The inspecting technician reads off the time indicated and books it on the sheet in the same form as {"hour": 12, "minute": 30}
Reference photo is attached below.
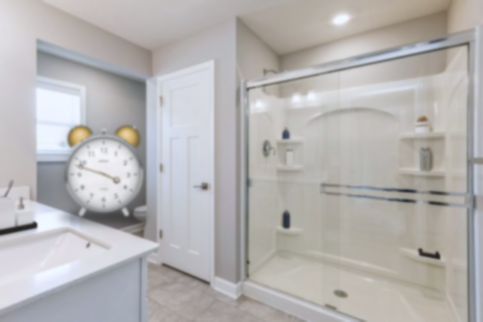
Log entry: {"hour": 3, "minute": 48}
